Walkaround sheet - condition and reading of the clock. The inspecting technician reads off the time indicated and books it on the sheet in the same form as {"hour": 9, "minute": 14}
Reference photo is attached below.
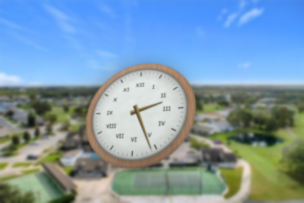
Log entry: {"hour": 2, "minute": 26}
